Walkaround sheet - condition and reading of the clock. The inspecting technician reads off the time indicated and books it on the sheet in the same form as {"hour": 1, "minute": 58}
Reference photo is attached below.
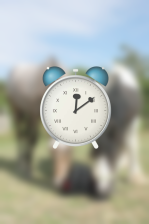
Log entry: {"hour": 12, "minute": 9}
